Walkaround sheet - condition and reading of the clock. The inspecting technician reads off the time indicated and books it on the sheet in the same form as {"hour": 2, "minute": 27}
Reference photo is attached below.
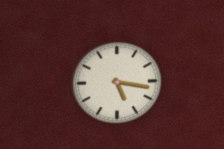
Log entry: {"hour": 5, "minute": 17}
